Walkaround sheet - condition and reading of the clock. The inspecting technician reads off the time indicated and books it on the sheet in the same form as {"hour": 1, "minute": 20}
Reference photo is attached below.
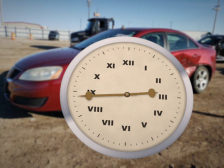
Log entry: {"hour": 2, "minute": 44}
